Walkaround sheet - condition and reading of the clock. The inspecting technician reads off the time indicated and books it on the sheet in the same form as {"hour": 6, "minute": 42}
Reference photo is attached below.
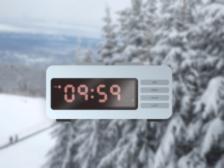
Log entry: {"hour": 9, "minute": 59}
